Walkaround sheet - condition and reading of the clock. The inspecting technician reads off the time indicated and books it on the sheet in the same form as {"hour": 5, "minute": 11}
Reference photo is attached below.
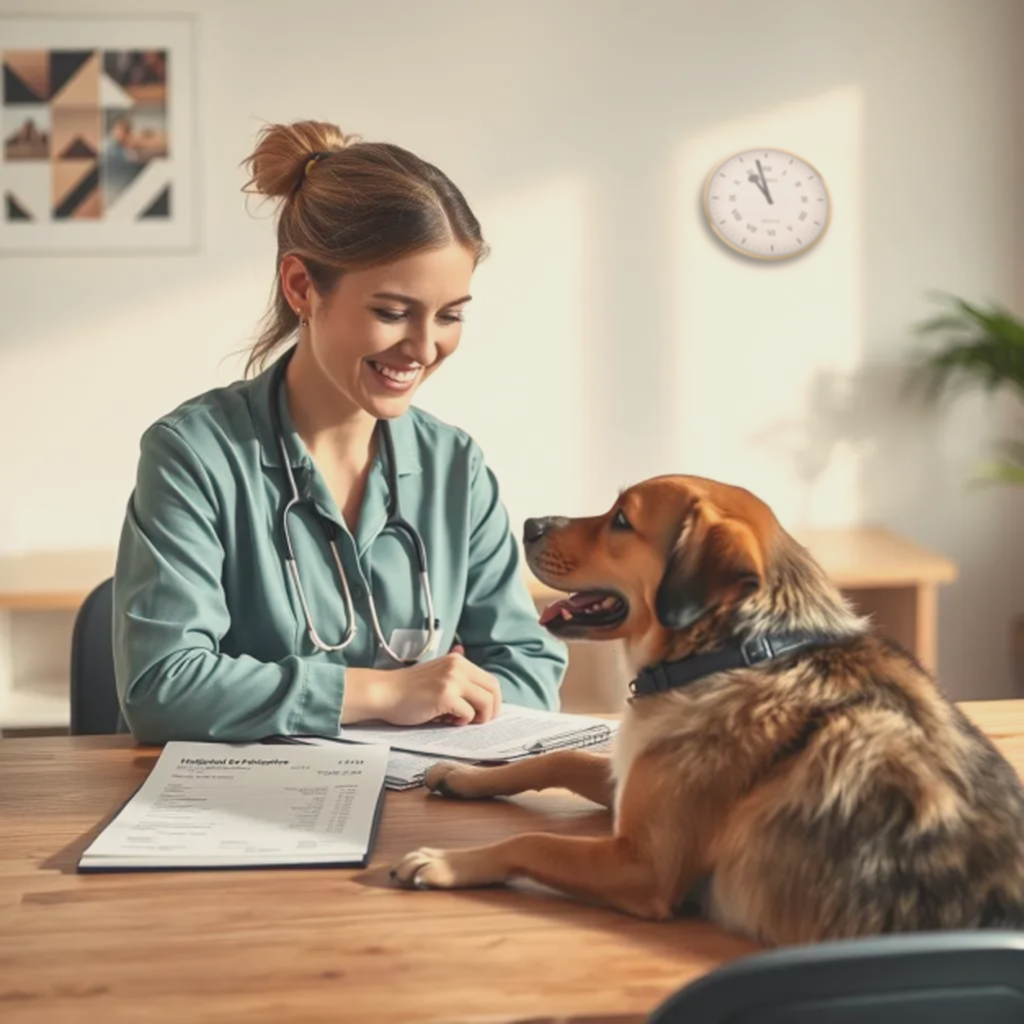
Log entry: {"hour": 10, "minute": 58}
